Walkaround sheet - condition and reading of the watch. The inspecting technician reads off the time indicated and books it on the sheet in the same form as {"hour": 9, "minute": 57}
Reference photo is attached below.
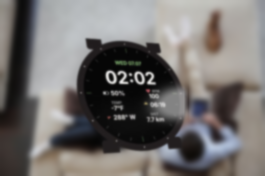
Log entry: {"hour": 2, "minute": 2}
